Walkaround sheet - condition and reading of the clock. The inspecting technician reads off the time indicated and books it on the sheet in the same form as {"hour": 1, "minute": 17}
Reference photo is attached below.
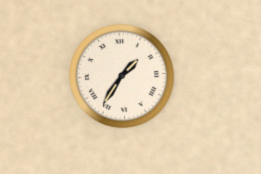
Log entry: {"hour": 1, "minute": 36}
